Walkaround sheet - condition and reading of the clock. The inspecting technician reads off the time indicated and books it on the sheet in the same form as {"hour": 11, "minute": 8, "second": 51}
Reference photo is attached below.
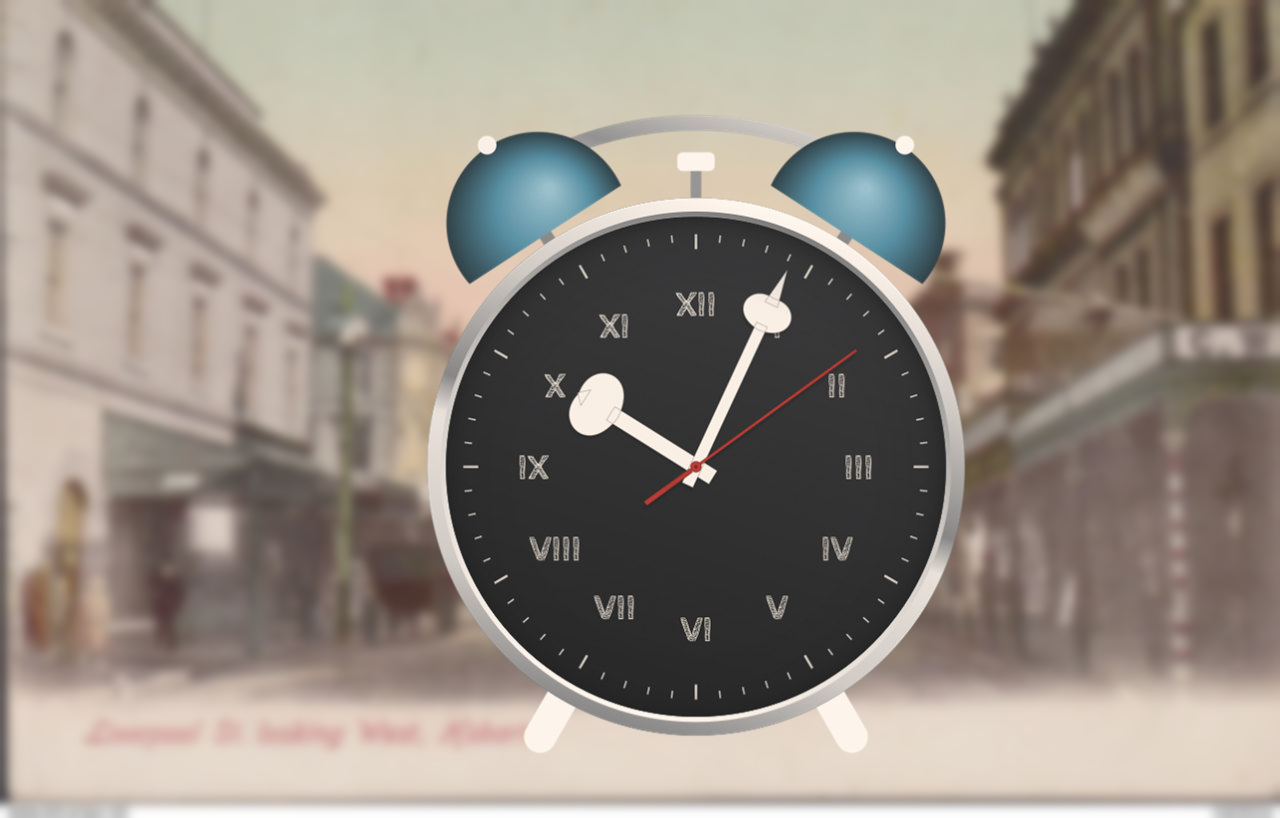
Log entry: {"hour": 10, "minute": 4, "second": 9}
